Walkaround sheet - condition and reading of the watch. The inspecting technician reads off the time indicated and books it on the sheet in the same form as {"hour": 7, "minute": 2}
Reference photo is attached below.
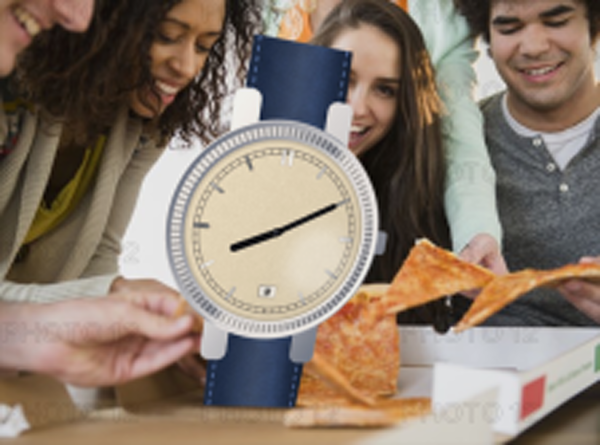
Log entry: {"hour": 8, "minute": 10}
